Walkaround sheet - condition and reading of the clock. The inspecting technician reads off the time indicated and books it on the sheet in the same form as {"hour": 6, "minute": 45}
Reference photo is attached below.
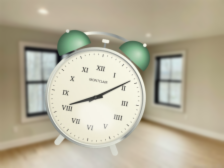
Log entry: {"hour": 8, "minute": 9}
